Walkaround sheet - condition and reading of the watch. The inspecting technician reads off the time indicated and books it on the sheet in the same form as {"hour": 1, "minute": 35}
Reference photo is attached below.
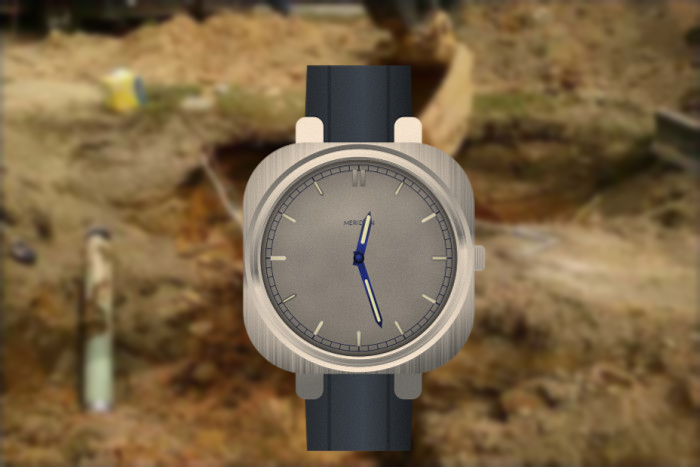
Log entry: {"hour": 12, "minute": 27}
